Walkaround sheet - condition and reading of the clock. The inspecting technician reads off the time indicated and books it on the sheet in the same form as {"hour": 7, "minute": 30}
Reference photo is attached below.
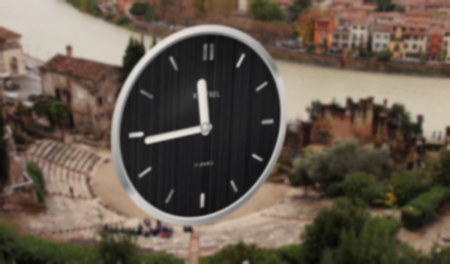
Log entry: {"hour": 11, "minute": 44}
